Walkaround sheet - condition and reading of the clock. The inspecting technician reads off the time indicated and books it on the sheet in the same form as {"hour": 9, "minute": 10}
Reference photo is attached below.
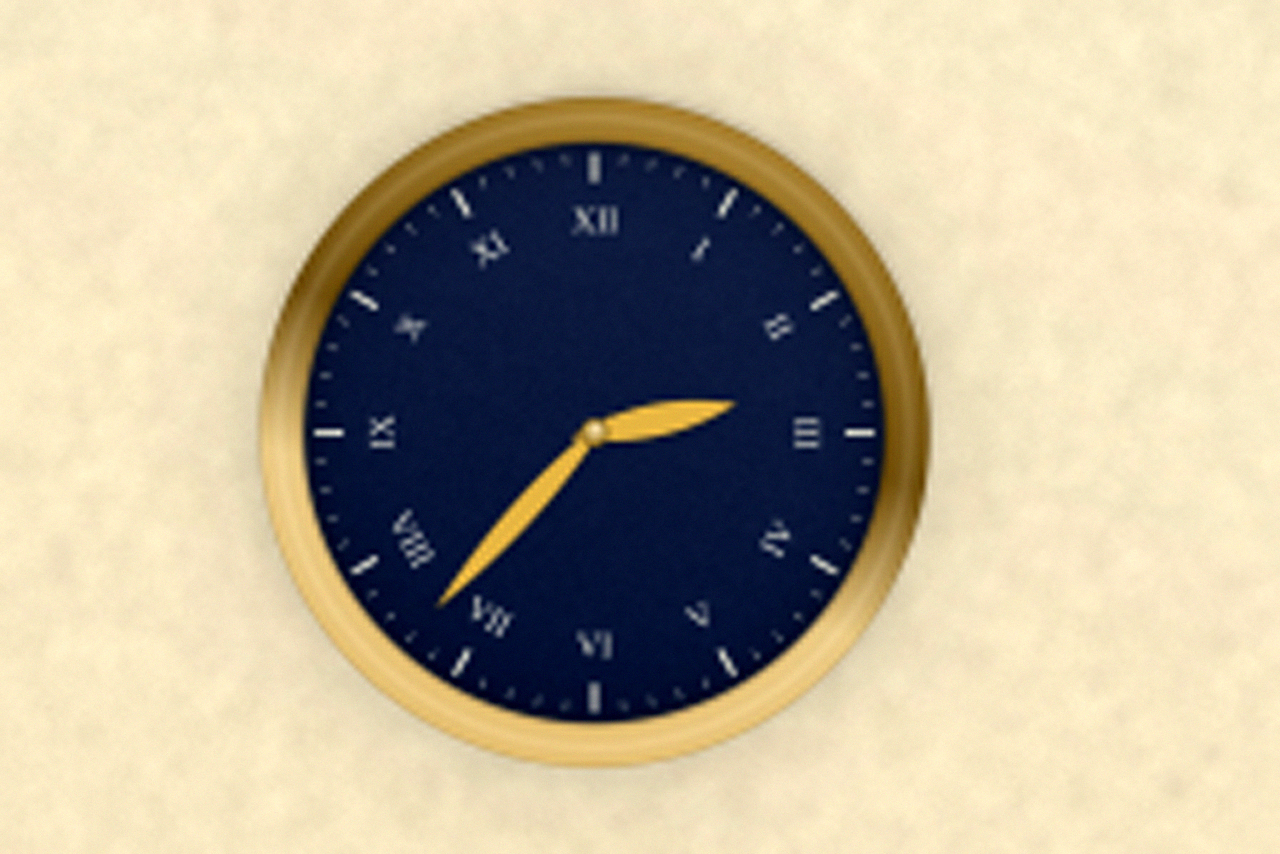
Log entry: {"hour": 2, "minute": 37}
